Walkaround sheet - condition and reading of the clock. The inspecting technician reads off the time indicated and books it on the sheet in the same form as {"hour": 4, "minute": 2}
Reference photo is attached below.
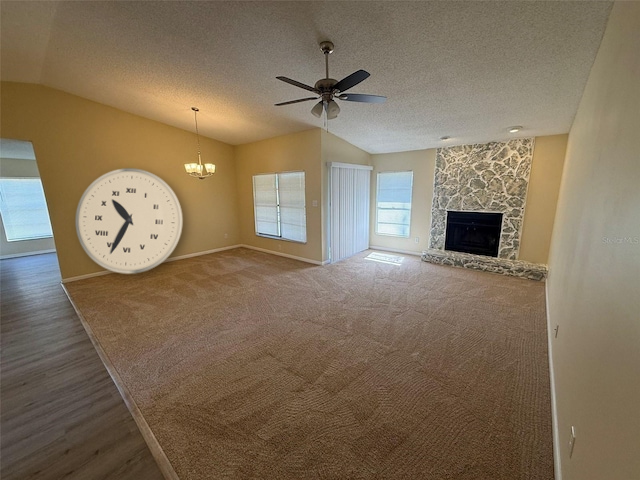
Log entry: {"hour": 10, "minute": 34}
